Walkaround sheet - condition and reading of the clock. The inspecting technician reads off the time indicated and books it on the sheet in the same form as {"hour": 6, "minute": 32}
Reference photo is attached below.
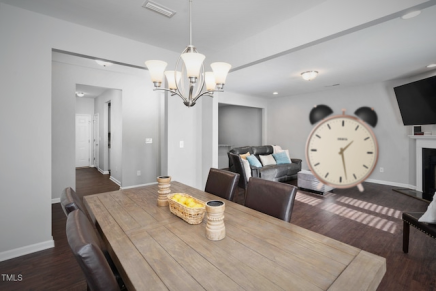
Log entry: {"hour": 1, "minute": 28}
